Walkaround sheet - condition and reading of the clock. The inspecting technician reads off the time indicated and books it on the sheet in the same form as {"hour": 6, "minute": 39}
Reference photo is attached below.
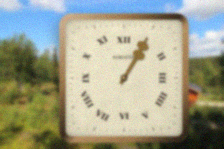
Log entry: {"hour": 1, "minute": 5}
